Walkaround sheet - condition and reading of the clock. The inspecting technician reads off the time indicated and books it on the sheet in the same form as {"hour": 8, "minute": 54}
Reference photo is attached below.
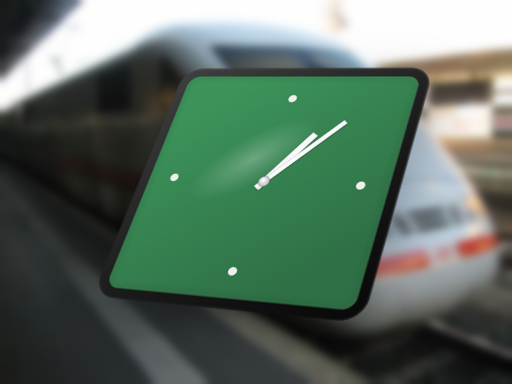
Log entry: {"hour": 1, "minute": 7}
